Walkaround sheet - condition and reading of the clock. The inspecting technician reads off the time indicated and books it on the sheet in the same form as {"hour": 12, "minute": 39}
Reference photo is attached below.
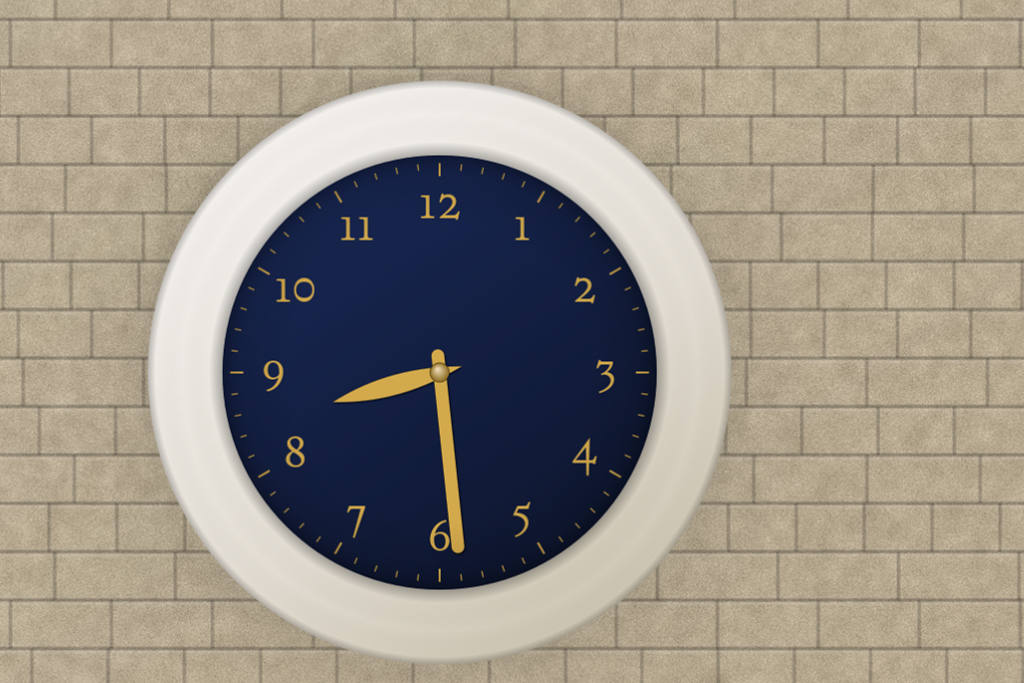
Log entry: {"hour": 8, "minute": 29}
